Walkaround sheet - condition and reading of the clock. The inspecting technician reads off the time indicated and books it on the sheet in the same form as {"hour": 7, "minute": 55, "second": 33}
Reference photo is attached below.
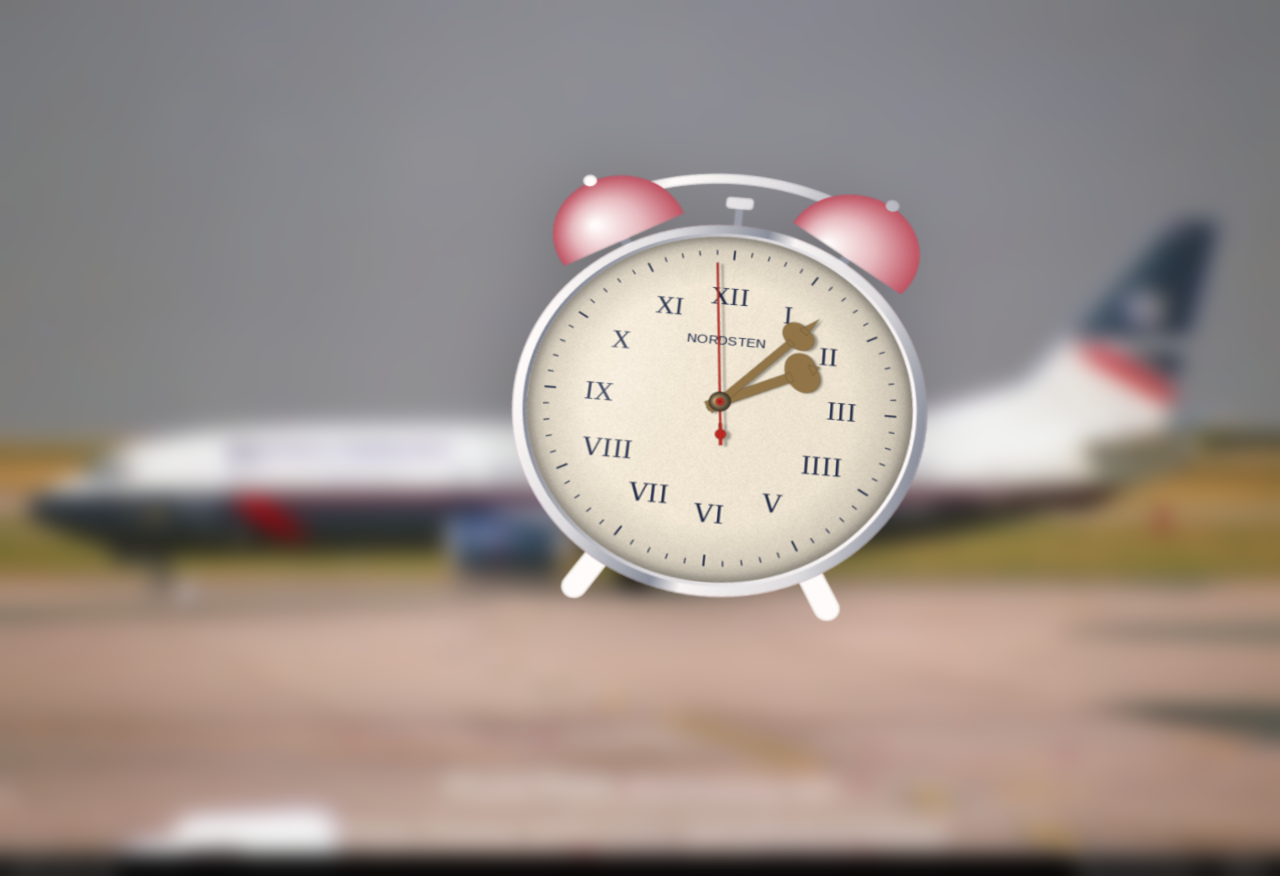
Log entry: {"hour": 2, "minute": 6, "second": 59}
